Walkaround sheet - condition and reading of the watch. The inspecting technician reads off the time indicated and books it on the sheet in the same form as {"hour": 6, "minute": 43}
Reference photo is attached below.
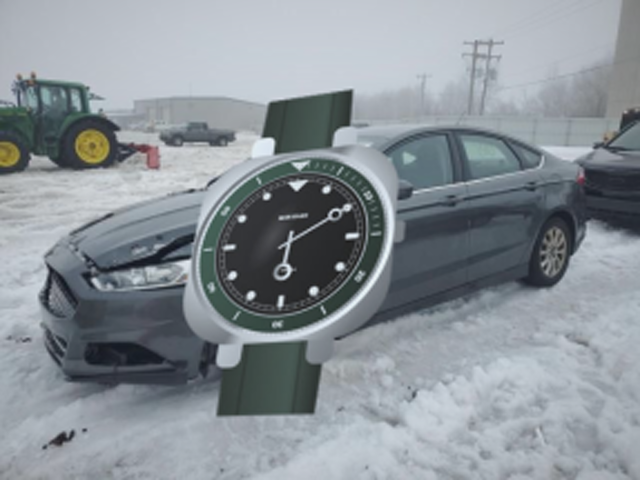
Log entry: {"hour": 6, "minute": 10}
